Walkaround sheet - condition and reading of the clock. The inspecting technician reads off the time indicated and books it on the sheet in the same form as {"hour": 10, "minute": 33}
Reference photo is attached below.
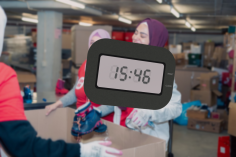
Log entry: {"hour": 15, "minute": 46}
